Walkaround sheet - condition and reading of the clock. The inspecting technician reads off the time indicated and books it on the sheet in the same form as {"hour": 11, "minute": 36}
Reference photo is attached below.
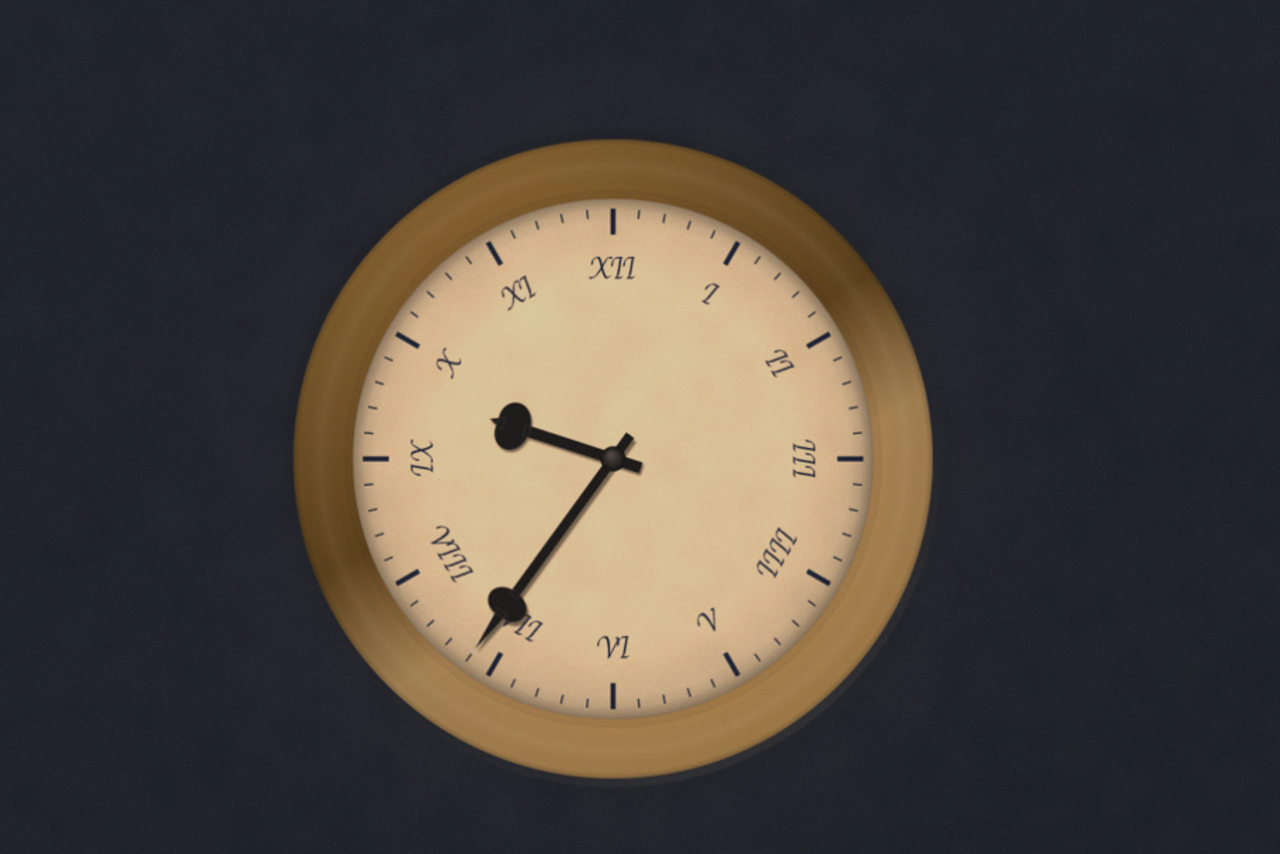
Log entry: {"hour": 9, "minute": 36}
